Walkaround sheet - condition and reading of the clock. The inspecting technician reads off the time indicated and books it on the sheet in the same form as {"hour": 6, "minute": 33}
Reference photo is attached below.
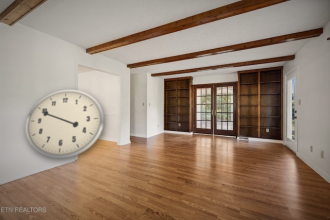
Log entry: {"hour": 3, "minute": 49}
